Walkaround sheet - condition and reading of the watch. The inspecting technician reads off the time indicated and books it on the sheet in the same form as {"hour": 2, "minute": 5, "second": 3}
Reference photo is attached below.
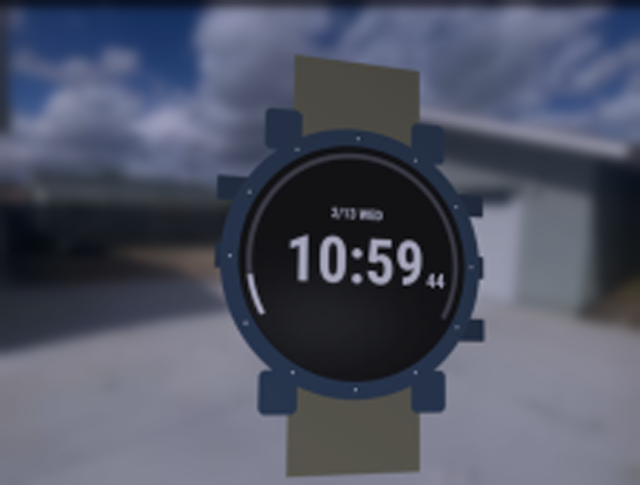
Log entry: {"hour": 10, "minute": 59, "second": 44}
